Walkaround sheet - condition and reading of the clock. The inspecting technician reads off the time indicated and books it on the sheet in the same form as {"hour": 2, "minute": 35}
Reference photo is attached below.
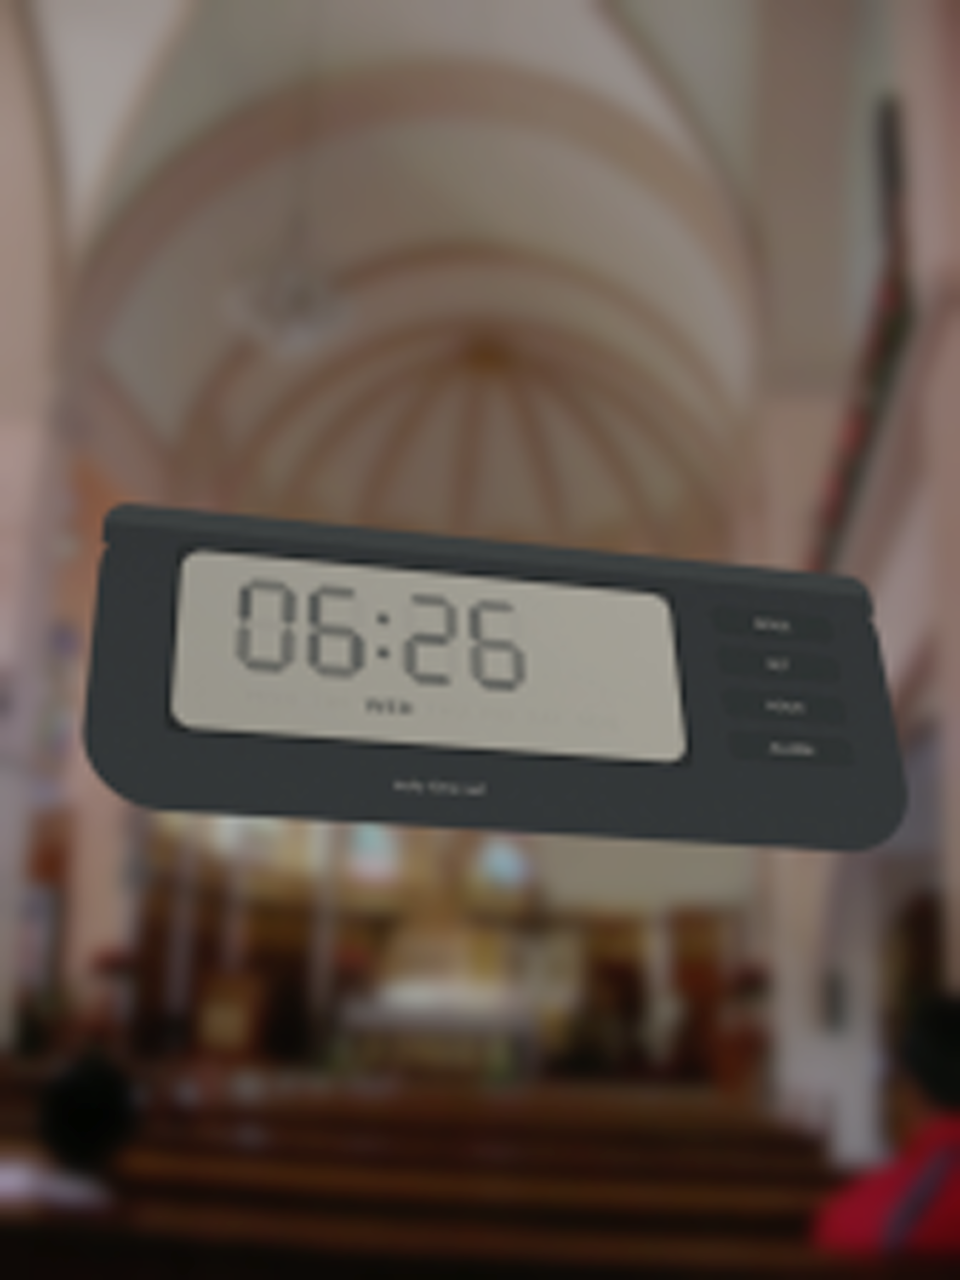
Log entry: {"hour": 6, "minute": 26}
